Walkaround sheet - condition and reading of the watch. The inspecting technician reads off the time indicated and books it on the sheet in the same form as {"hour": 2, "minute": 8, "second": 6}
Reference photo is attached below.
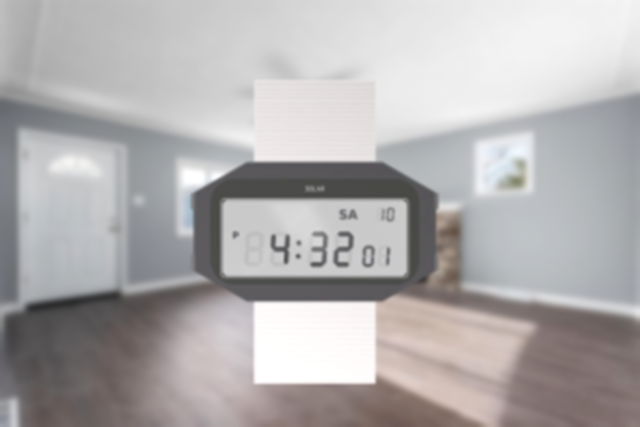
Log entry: {"hour": 4, "minute": 32, "second": 1}
